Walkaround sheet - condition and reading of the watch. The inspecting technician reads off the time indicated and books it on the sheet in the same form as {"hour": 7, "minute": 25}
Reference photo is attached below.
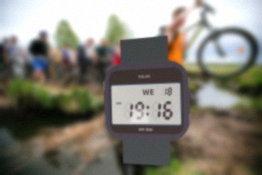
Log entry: {"hour": 19, "minute": 16}
